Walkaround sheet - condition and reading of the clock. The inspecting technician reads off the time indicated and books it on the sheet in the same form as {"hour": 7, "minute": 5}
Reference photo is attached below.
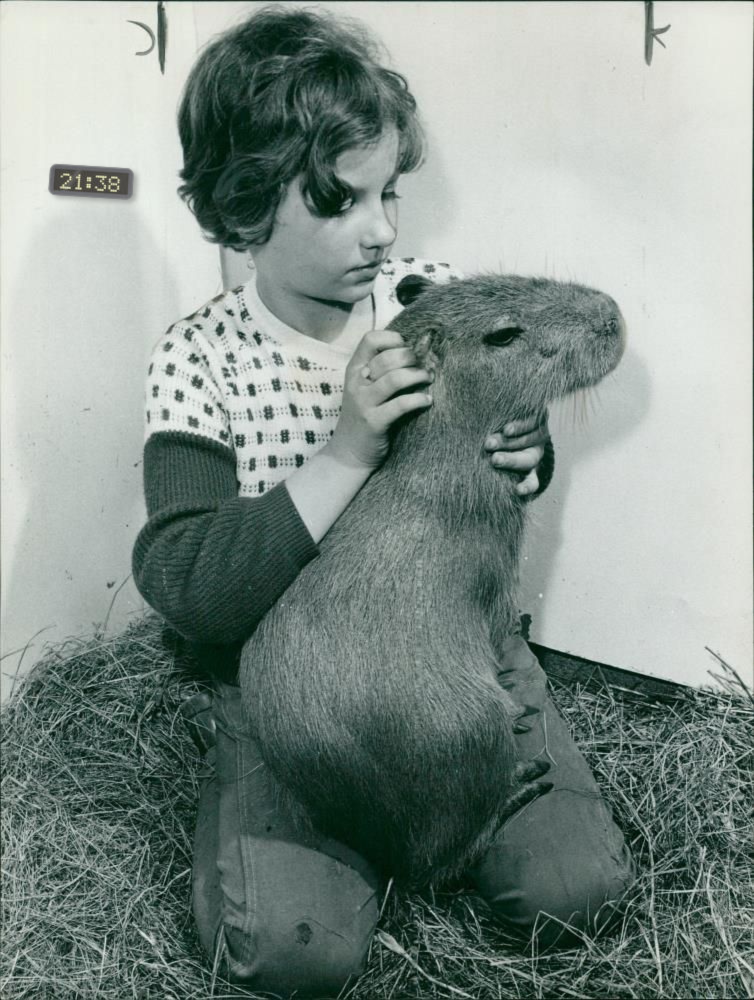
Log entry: {"hour": 21, "minute": 38}
